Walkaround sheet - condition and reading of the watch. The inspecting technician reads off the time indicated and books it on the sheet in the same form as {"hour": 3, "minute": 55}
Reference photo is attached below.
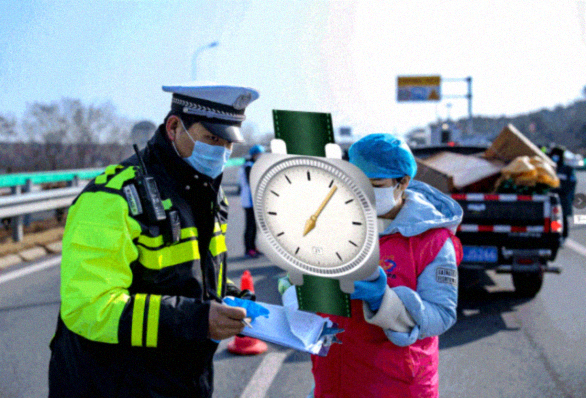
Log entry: {"hour": 7, "minute": 6}
